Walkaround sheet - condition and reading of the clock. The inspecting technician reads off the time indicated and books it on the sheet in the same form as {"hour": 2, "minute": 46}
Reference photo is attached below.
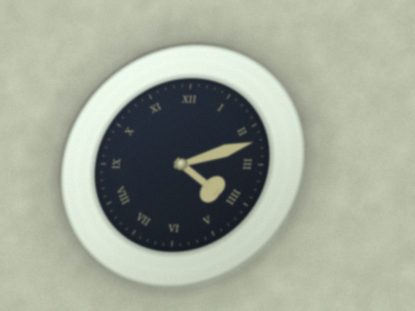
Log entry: {"hour": 4, "minute": 12}
